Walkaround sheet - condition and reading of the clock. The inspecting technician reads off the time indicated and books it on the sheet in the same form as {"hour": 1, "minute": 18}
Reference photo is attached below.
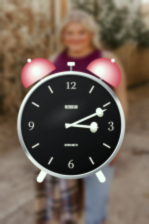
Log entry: {"hour": 3, "minute": 11}
